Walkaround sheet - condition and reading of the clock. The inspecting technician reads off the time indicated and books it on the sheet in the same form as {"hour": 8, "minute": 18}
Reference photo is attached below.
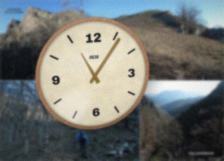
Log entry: {"hour": 11, "minute": 6}
